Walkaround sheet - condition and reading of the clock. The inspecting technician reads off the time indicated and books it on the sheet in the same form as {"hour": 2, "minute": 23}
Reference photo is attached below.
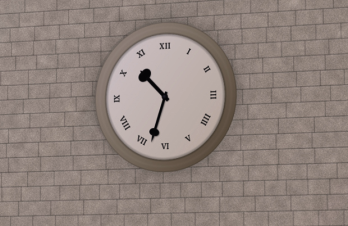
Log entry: {"hour": 10, "minute": 33}
